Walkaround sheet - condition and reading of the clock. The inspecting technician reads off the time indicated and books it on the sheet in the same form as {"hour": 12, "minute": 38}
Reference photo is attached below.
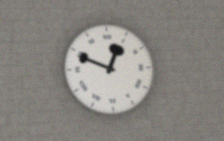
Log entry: {"hour": 12, "minute": 49}
